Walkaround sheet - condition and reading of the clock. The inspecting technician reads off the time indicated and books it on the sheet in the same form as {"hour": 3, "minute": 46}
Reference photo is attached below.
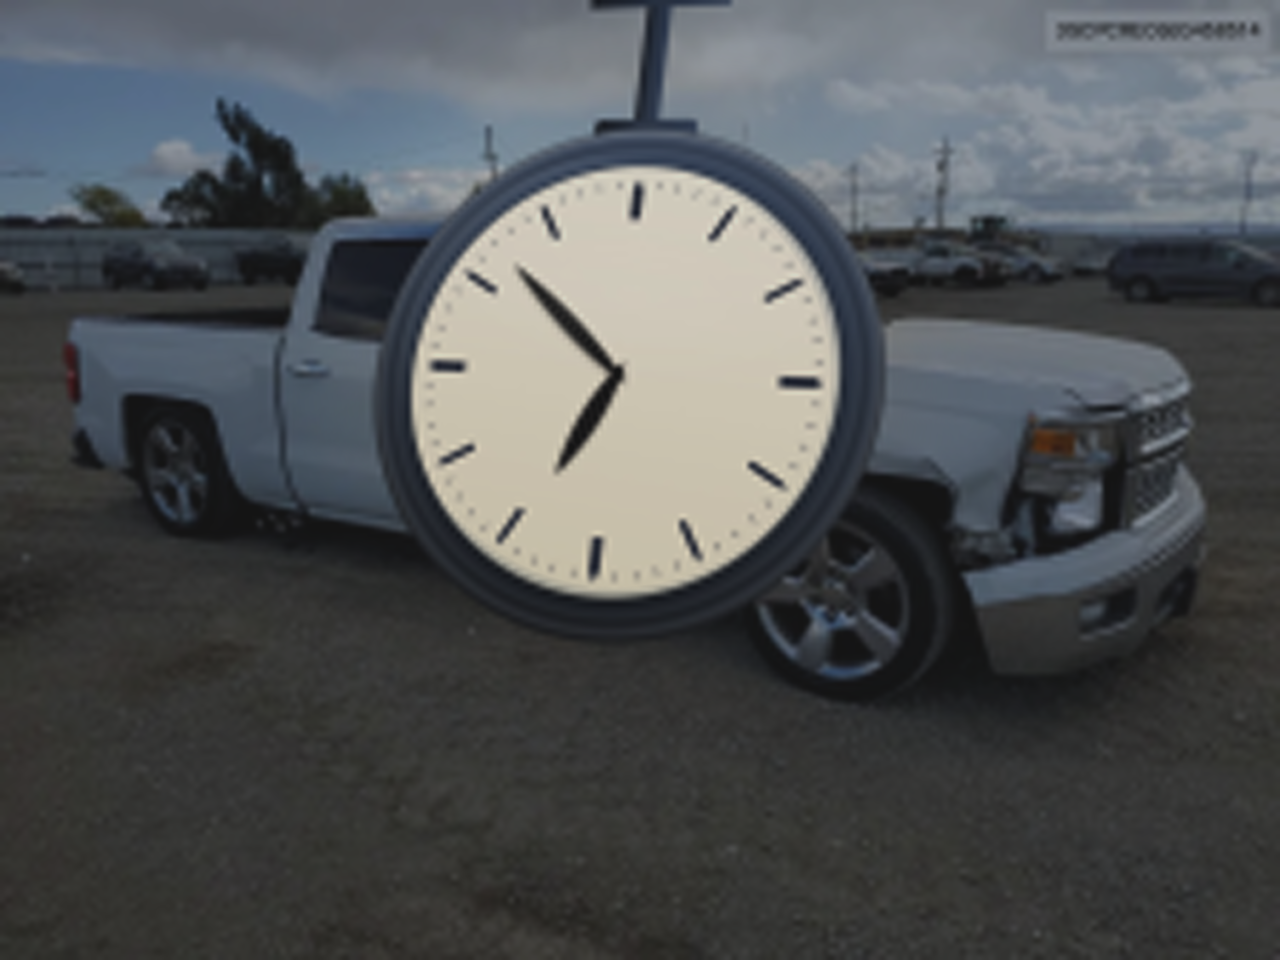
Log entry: {"hour": 6, "minute": 52}
